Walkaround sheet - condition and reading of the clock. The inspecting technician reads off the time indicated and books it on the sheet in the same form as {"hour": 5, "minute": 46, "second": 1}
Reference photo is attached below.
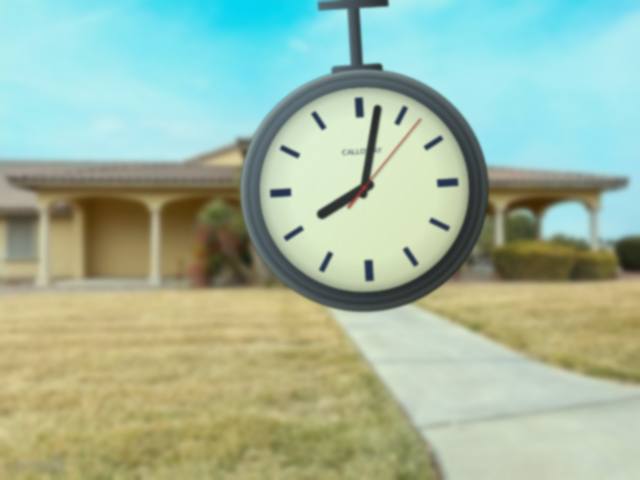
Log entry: {"hour": 8, "minute": 2, "second": 7}
